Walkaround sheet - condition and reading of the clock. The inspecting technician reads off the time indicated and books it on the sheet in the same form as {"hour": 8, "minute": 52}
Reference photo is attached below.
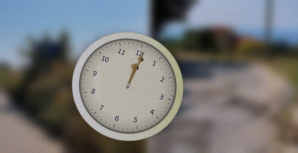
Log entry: {"hour": 12, "minute": 1}
